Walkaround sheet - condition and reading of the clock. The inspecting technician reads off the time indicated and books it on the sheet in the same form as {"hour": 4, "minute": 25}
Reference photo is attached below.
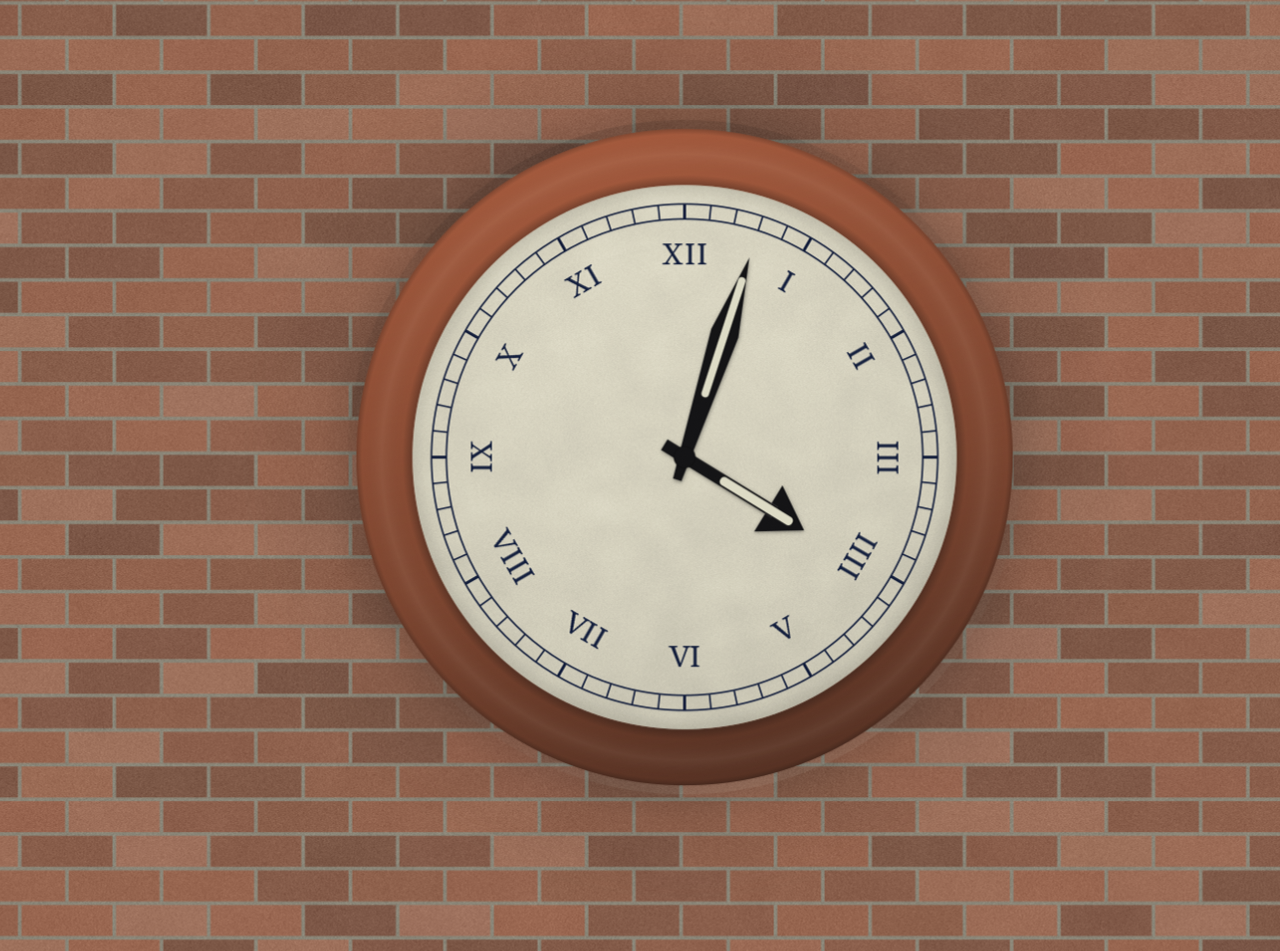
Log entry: {"hour": 4, "minute": 3}
